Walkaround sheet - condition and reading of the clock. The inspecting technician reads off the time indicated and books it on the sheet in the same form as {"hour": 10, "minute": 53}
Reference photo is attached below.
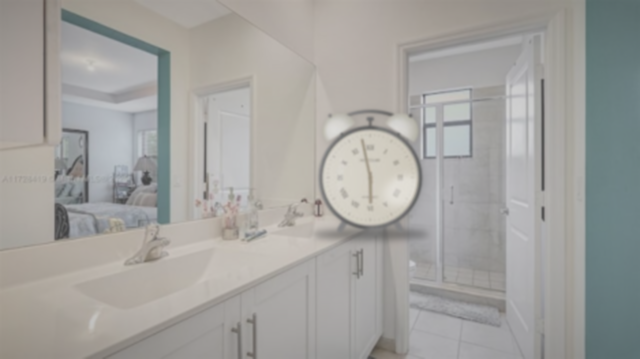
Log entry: {"hour": 5, "minute": 58}
